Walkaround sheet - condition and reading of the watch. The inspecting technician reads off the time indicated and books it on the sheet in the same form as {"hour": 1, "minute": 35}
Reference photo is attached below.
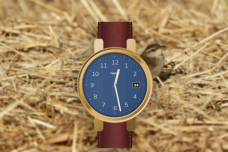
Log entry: {"hour": 12, "minute": 28}
